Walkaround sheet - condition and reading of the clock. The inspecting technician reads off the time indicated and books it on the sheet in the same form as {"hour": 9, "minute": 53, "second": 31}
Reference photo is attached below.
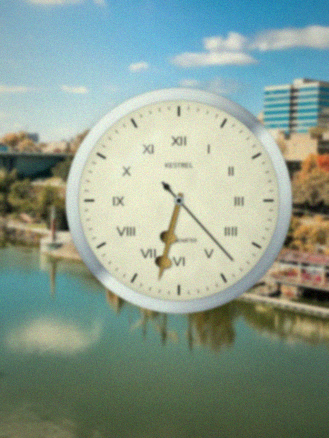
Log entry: {"hour": 6, "minute": 32, "second": 23}
